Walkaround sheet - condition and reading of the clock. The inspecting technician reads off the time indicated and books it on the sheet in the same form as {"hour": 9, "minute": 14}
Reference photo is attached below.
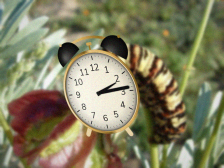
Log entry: {"hour": 2, "minute": 14}
